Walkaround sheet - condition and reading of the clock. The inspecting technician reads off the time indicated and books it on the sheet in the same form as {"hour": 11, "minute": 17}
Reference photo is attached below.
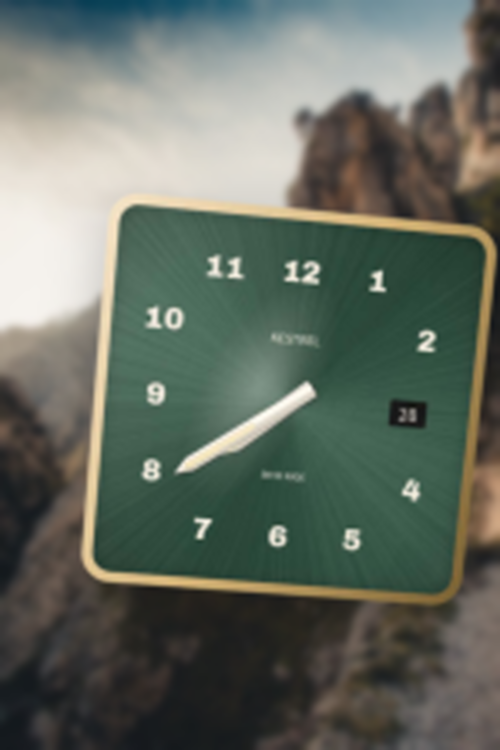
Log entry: {"hour": 7, "minute": 39}
